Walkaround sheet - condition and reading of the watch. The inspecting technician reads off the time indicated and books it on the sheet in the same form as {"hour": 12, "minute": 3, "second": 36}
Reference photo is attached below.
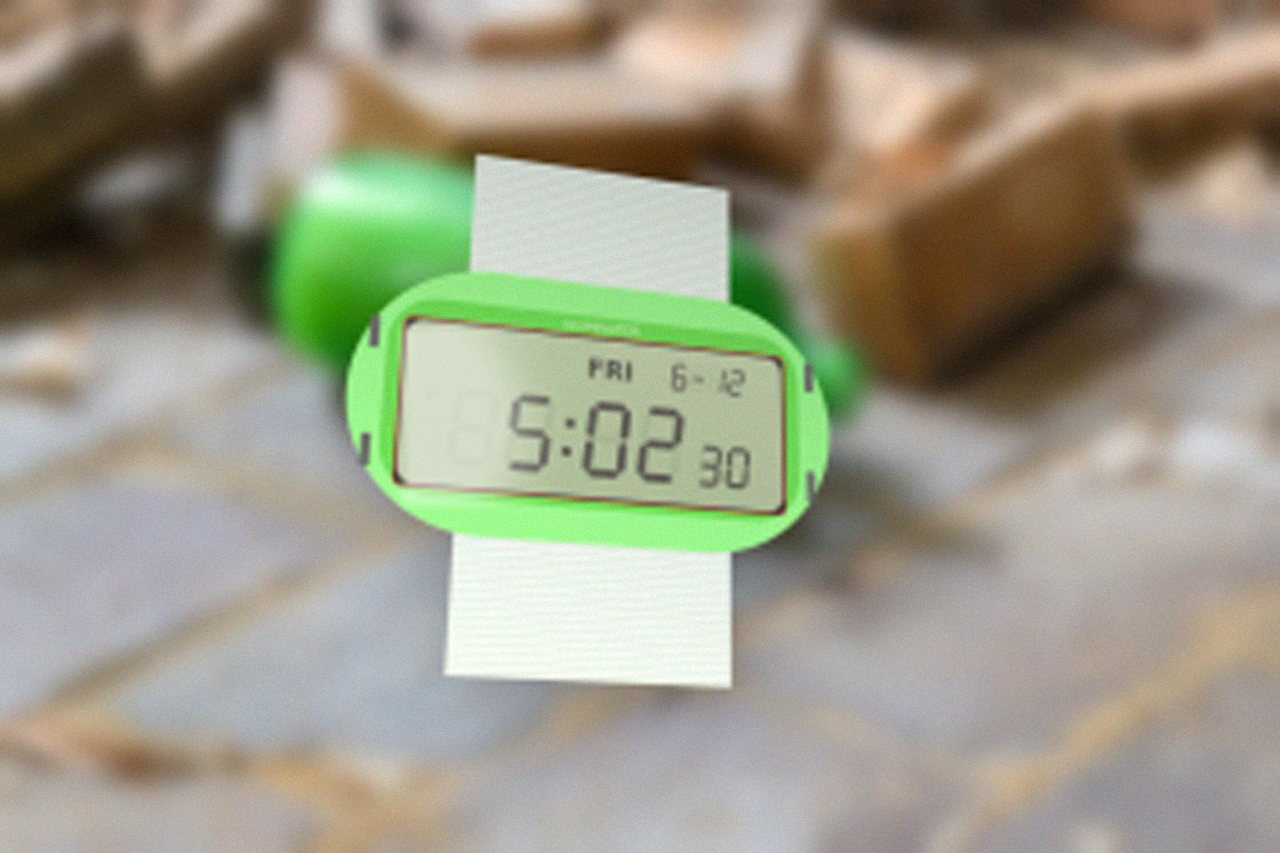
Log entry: {"hour": 5, "minute": 2, "second": 30}
